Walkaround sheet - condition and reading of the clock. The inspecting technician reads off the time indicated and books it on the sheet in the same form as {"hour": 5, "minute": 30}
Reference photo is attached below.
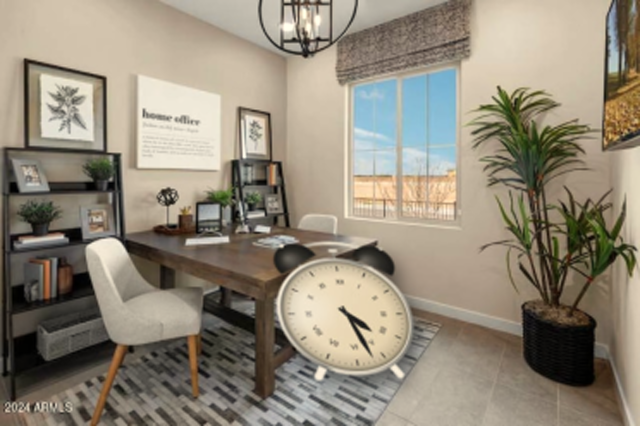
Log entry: {"hour": 4, "minute": 27}
